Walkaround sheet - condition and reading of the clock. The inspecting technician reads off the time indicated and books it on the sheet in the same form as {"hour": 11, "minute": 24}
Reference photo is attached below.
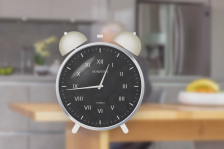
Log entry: {"hour": 12, "minute": 44}
